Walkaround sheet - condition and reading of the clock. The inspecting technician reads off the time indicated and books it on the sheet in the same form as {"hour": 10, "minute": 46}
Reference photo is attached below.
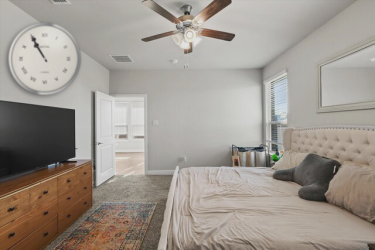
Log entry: {"hour": 10, "minute": 55}
